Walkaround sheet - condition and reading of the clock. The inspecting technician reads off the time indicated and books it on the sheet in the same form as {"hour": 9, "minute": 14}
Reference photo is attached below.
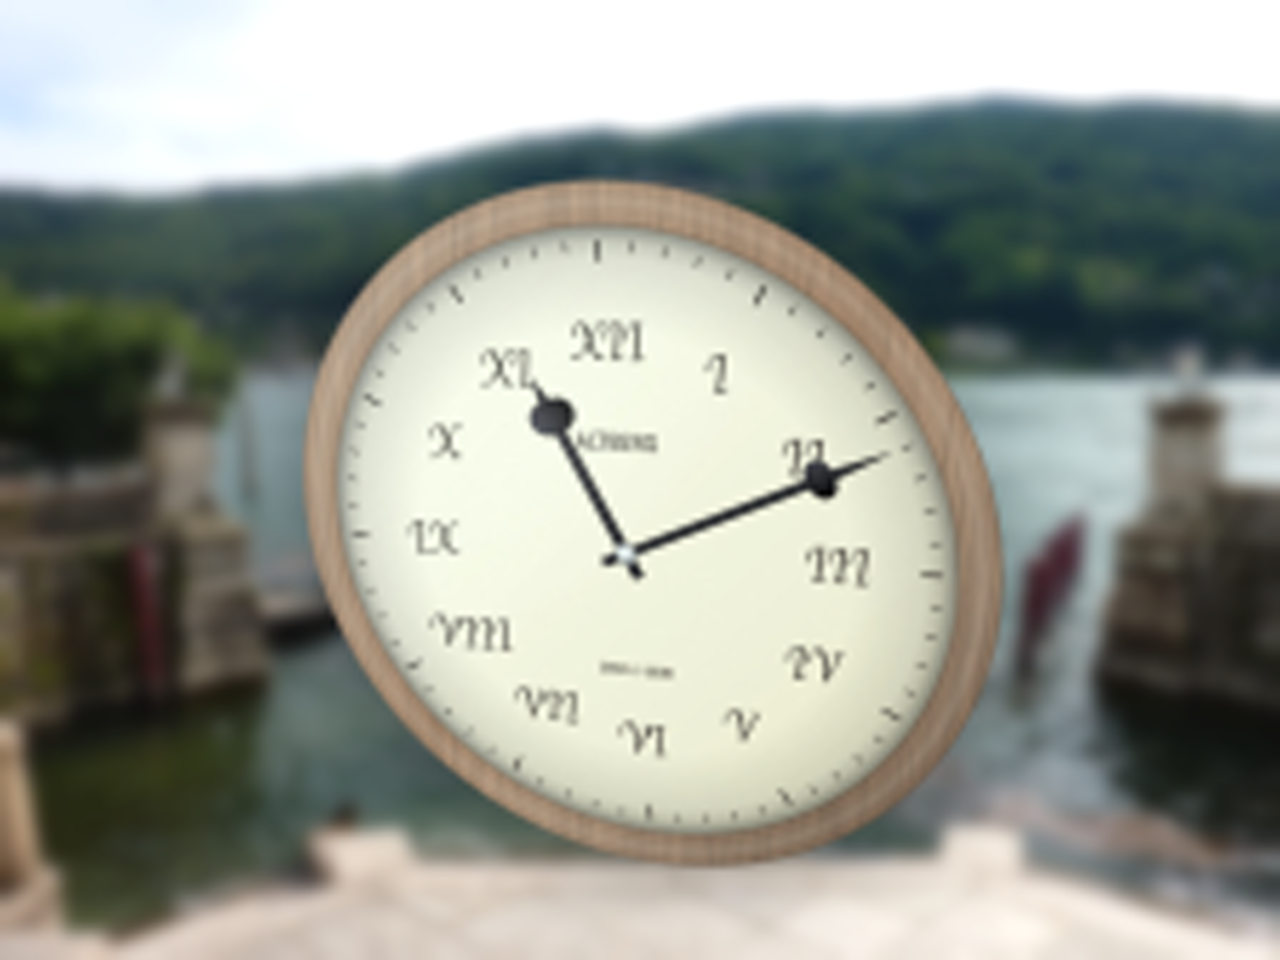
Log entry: {"hour": 11, "minute": 11}
